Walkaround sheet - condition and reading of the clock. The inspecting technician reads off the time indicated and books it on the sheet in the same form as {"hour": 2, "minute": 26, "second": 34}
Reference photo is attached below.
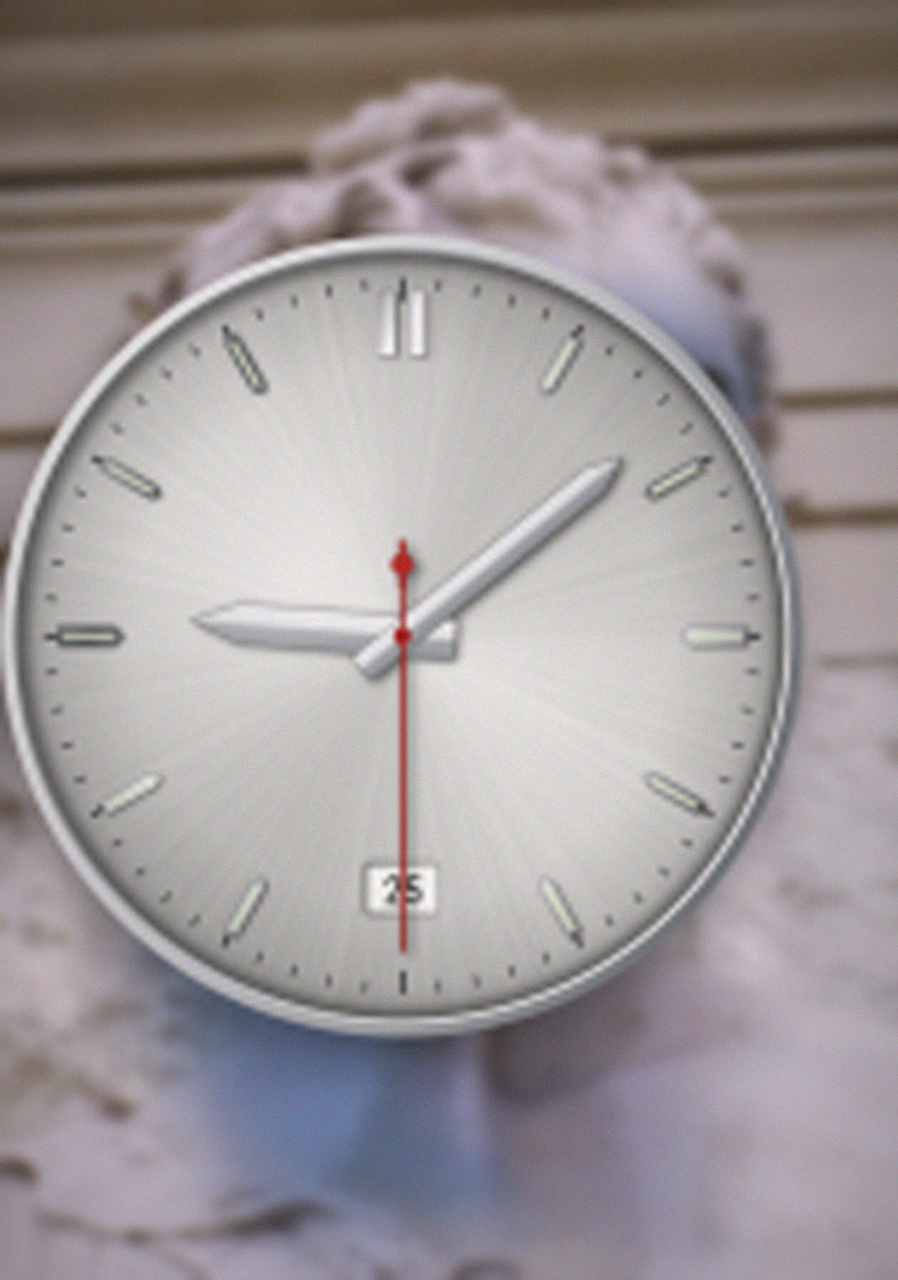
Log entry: {"hour": 9, "minute": 8, "second": 30}
